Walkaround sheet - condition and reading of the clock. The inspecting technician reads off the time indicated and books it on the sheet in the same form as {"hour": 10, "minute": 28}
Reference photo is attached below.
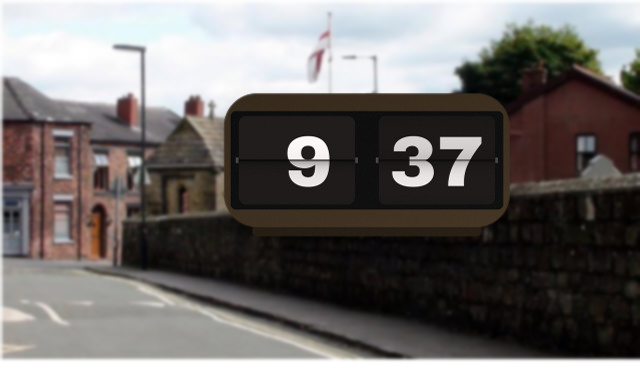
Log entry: {"hour": 9, "minute": 37}
